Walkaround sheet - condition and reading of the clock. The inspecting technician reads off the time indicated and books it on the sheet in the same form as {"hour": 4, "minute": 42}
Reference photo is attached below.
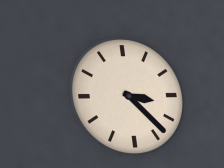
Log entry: {"hour": 3, "minute": 23}
